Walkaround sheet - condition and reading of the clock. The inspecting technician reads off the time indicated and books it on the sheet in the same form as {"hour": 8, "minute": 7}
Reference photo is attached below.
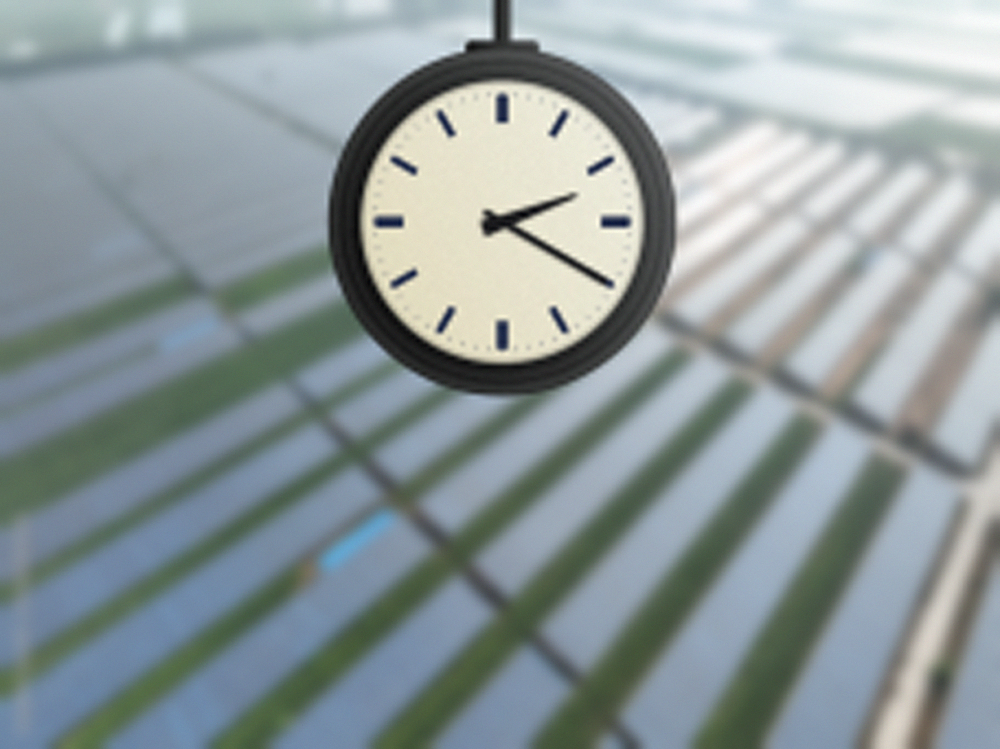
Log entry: {"hour": 2, "minute": 20}
